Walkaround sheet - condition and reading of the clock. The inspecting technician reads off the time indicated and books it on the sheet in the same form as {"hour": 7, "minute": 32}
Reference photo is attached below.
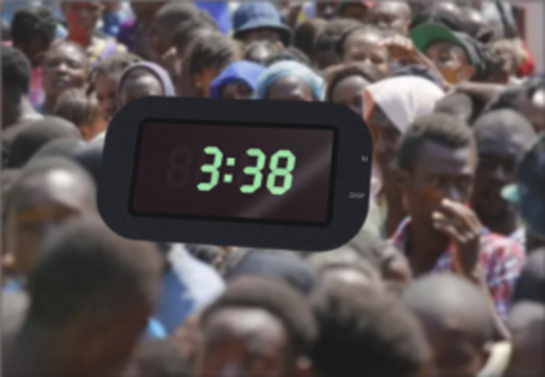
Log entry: {"hour": 3, "minute": 38}
